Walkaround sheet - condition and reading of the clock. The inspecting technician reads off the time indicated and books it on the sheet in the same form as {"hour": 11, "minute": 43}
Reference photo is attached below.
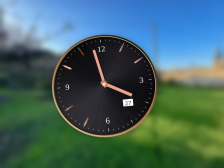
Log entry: {"hour": 3, "minute": 58}
